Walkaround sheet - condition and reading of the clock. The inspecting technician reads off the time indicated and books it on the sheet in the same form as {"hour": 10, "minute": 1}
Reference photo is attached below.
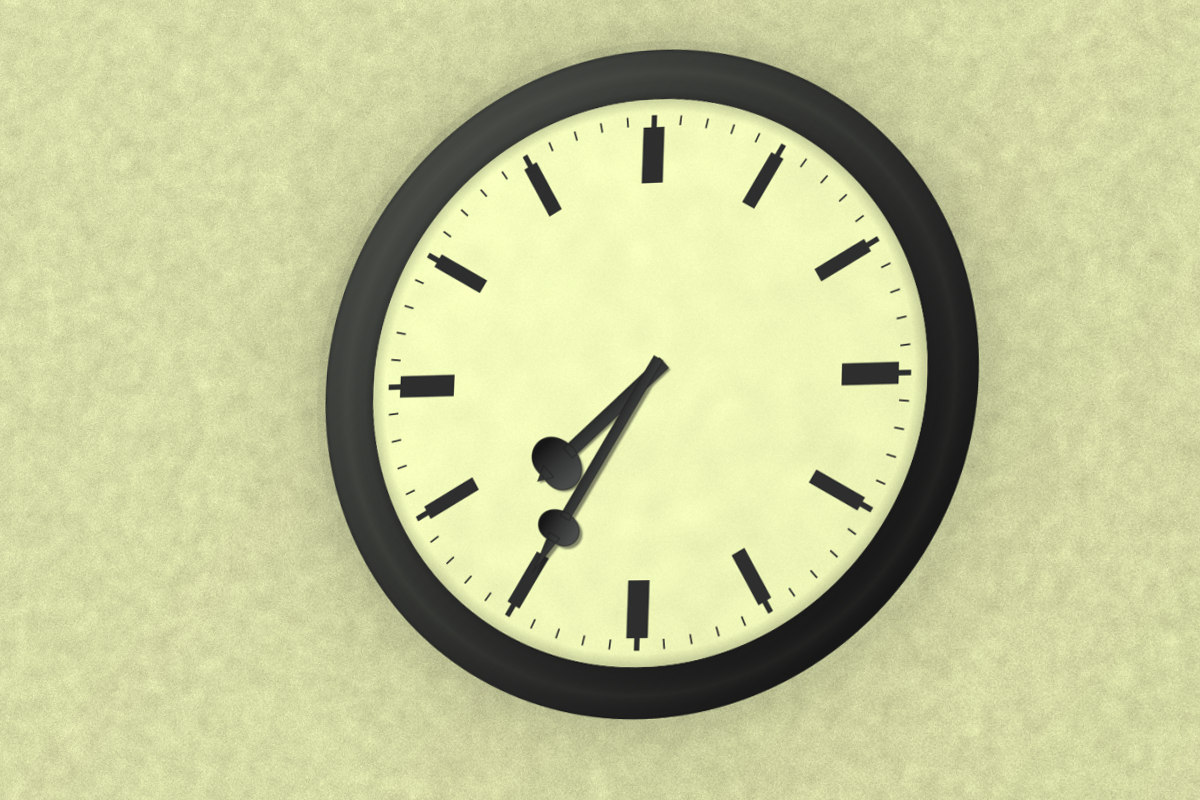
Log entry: {"hour": 7, "minute": 35}
